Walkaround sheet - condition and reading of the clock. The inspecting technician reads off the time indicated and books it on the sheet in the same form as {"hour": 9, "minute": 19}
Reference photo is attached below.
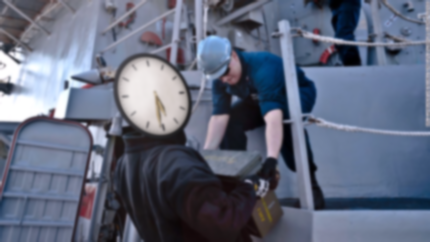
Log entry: {"hour": 5, "minute": 31}
